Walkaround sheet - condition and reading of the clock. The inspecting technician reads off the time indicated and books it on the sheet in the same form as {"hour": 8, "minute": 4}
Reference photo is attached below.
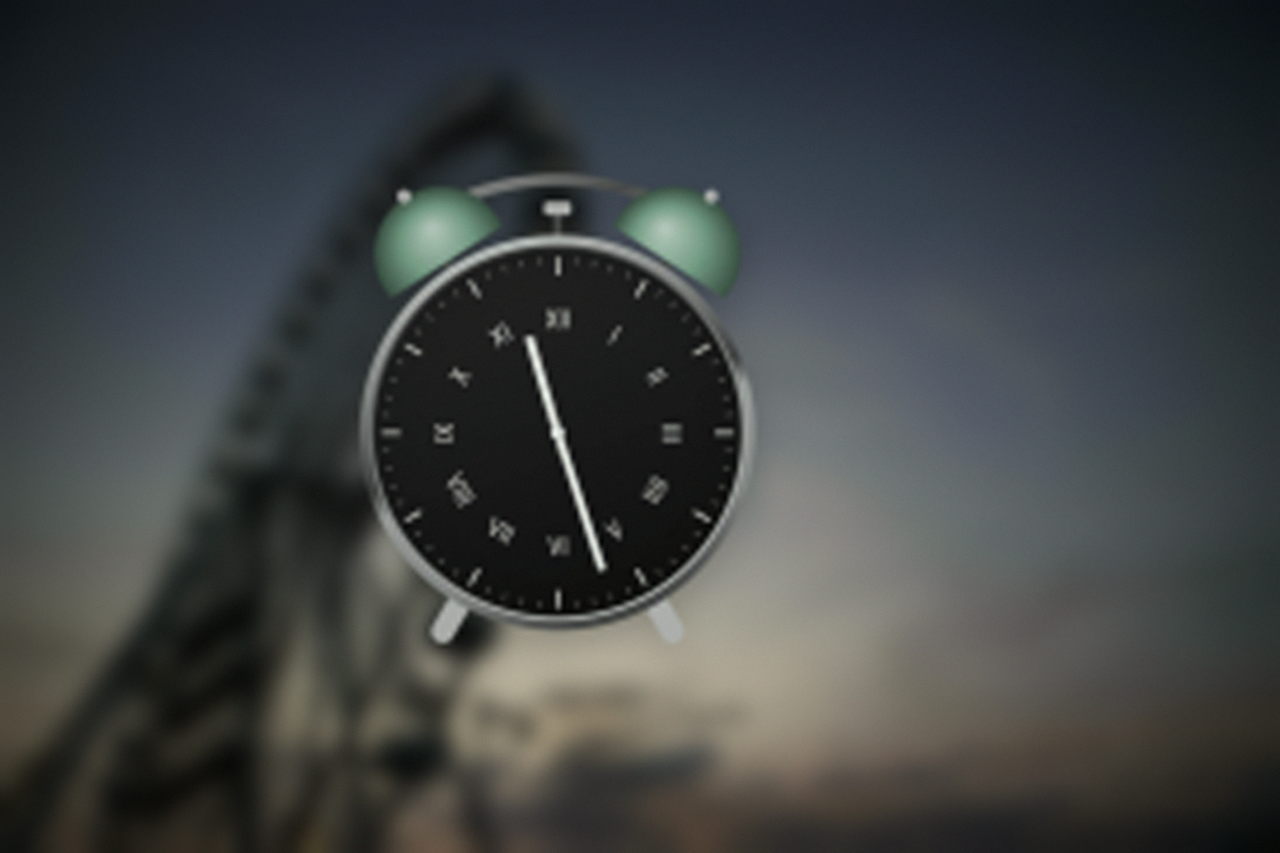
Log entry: {"hour": 11, "minute": 27}
